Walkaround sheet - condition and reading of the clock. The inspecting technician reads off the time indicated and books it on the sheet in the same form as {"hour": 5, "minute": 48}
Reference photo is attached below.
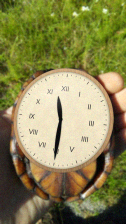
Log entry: {"hour": 11, "minute": 30}
